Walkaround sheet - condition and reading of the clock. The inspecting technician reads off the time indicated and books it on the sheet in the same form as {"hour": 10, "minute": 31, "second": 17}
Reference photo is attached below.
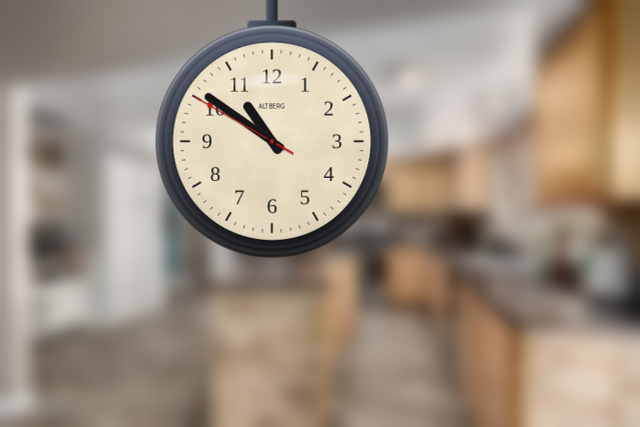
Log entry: {"hour": 10, "minute": 50, "second": 50}
